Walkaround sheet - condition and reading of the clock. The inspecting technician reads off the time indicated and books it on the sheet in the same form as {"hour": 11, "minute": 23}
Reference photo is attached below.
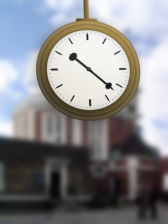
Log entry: {"hour": 10, "minute": 22}
